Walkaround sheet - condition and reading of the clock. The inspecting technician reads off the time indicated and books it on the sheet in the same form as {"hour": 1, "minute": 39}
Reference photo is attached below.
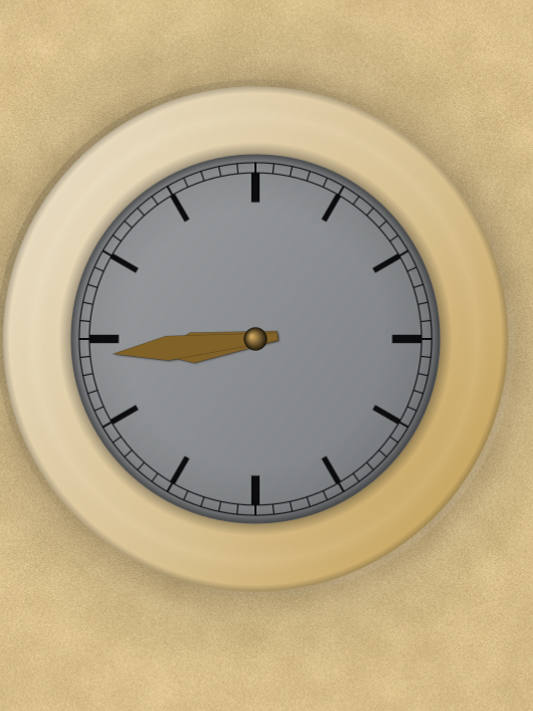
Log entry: {"hour": 8, "minute": 44}
